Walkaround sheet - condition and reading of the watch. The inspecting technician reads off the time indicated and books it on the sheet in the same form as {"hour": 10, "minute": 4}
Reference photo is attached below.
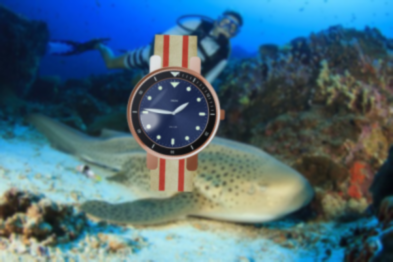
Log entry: {"hour": 1, "minute": 46}
